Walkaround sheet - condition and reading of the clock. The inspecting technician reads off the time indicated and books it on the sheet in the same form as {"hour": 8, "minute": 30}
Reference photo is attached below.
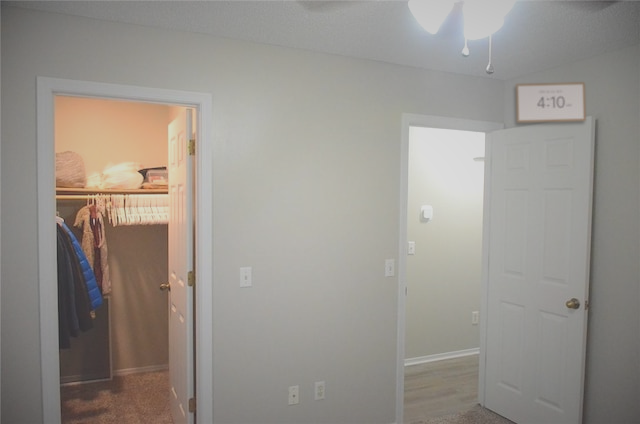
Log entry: {"hour": 4, "minute": 10}
